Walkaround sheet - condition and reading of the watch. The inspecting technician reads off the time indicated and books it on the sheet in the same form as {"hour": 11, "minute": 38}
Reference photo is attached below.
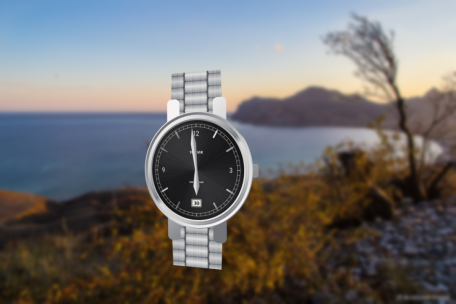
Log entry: {"hour": 5, "minute": 59}
